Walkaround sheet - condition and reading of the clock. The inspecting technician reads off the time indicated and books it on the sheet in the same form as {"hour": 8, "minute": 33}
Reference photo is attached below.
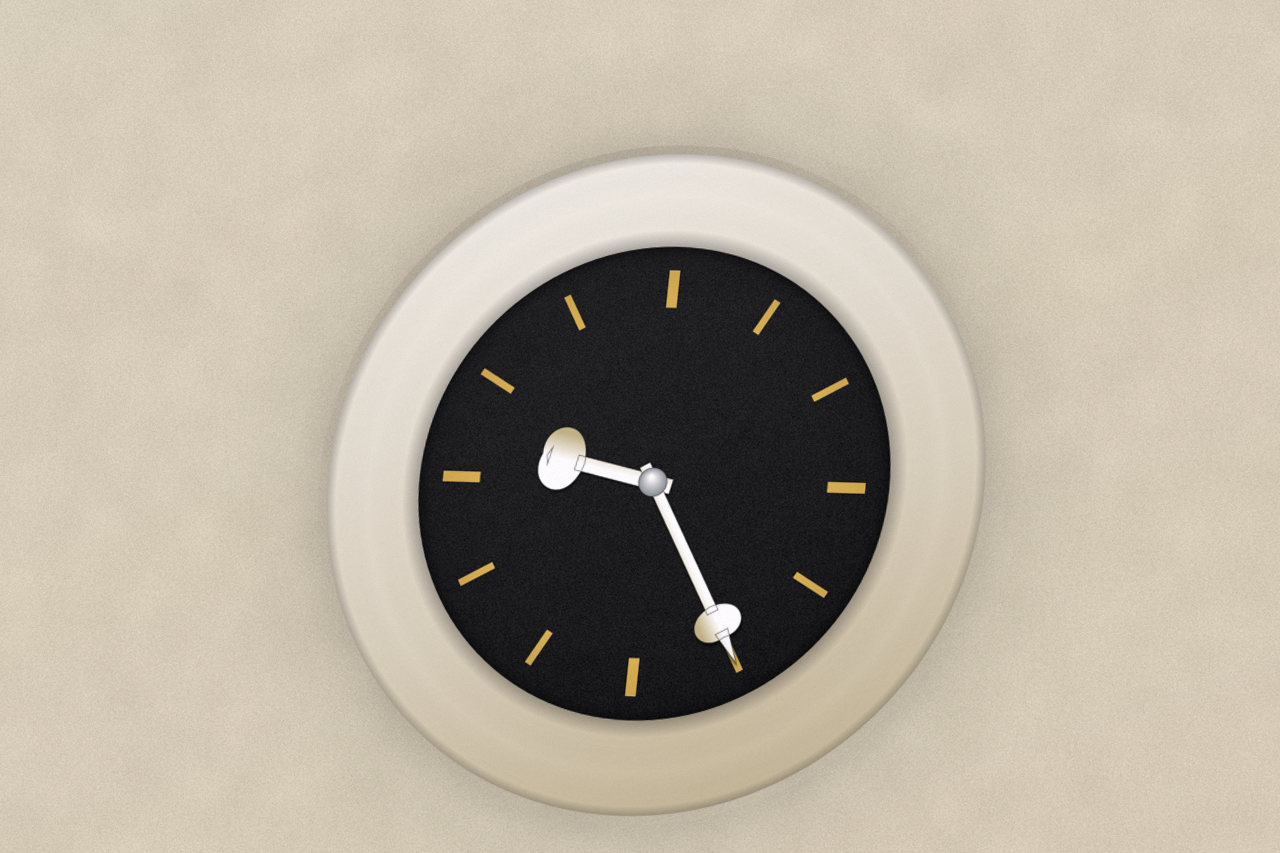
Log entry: {"hour": 9, "minute": 25}
